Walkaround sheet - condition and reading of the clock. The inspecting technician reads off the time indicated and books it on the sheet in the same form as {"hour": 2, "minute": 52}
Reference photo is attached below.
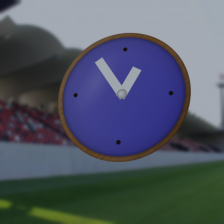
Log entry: {"hour": 12, "minute": 54}
